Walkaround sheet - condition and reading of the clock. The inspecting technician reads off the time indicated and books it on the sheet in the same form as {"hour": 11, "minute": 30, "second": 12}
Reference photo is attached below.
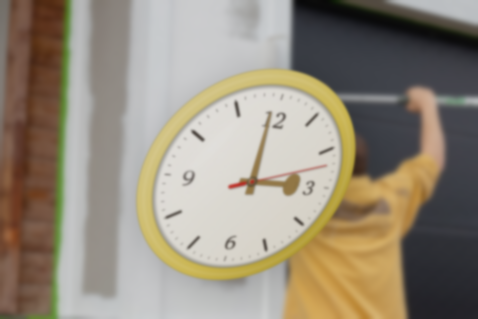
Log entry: {"hour": 2, "minute": 59, "second": 12}
